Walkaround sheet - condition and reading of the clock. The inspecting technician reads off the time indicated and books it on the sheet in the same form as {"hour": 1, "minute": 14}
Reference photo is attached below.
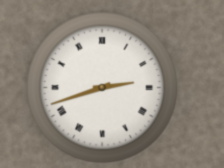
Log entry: {"hour": 2, "minute": 42}
